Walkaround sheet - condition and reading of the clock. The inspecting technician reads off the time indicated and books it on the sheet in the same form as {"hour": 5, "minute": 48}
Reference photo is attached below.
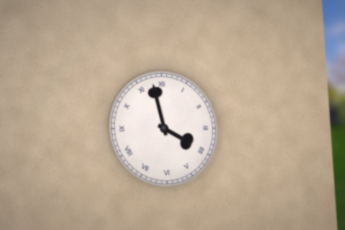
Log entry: {"hour": 3, "minute": 58}
